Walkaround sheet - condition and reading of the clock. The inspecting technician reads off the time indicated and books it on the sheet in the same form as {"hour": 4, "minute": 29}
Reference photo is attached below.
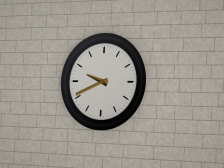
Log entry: {"hour": 9, "minute": 41}
